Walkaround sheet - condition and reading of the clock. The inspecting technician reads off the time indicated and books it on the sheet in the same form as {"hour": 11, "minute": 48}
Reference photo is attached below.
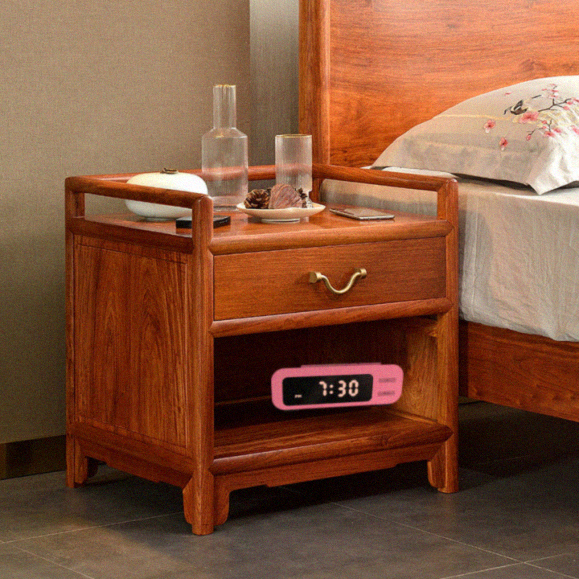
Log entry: {"hour": 7, "minute": 30}
